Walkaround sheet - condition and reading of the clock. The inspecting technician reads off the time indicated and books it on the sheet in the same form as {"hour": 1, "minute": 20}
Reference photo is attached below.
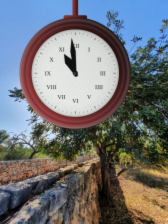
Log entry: {"hour": 10, "minute": 59}
